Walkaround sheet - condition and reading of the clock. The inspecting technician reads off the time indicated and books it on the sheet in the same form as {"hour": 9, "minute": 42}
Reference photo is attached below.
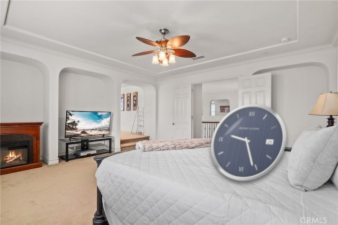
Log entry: {"hour": 9, "minute": 26}
